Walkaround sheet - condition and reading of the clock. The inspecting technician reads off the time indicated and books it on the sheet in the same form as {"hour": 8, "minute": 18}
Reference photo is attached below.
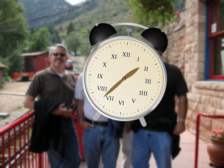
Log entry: {"hour": 1, "minute": 37}
